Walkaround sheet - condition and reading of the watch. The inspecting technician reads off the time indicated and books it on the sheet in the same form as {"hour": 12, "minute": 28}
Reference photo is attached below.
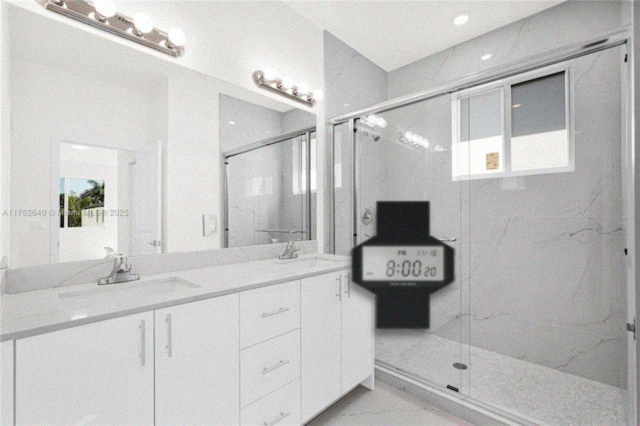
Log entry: {"hour": 8, "minute": 0}
